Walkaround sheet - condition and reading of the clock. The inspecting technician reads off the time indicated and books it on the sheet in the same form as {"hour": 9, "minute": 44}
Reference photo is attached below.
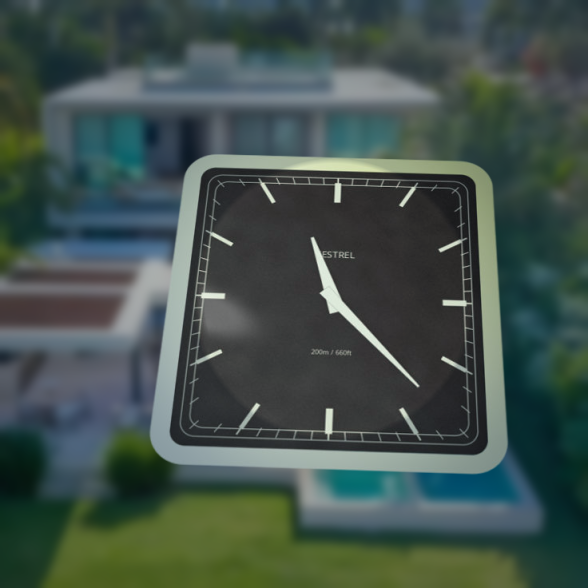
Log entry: {"hour": 11, "minute": 23}
